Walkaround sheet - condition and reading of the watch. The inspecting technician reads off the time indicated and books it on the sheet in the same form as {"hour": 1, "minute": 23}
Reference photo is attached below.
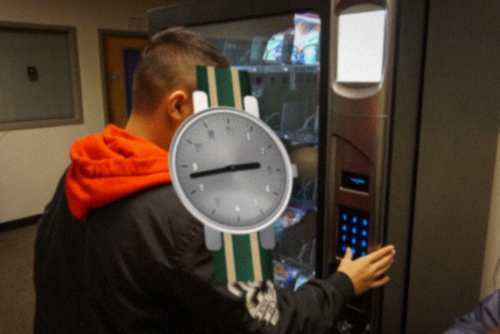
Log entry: {"hour": 2, "minute": 43}
